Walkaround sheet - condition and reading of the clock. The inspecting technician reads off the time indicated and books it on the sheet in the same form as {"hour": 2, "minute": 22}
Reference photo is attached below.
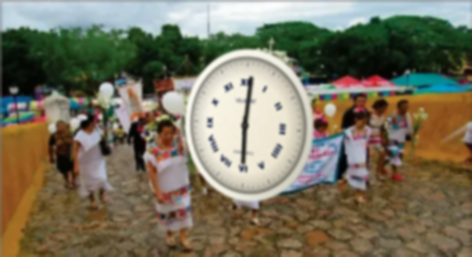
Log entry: {"hour": 6, "minute": 1}
